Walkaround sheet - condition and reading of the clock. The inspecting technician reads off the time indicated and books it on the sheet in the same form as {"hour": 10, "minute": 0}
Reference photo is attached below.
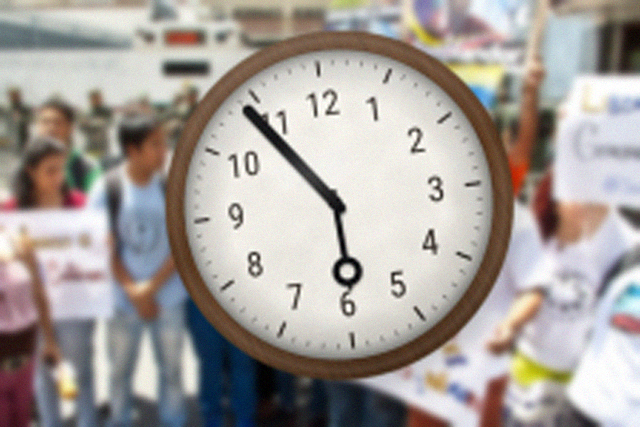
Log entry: {"hour": 5, "minute": 54}
